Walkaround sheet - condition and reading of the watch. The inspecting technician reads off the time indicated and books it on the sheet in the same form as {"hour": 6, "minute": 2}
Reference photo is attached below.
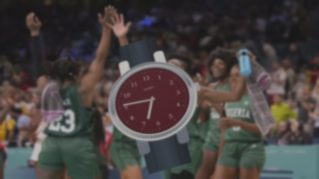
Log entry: {"hour": 6, "minute": 46}
